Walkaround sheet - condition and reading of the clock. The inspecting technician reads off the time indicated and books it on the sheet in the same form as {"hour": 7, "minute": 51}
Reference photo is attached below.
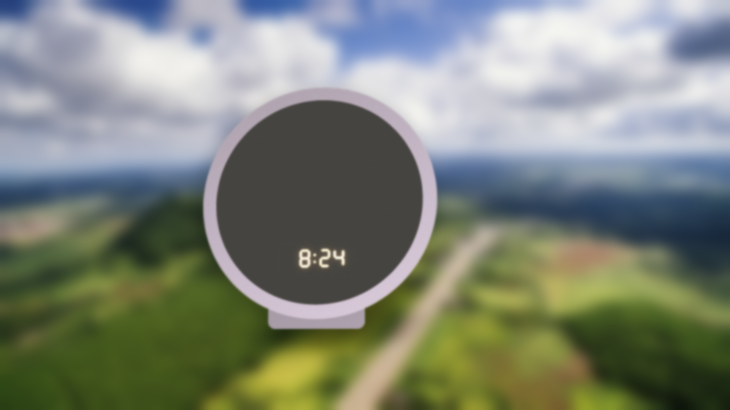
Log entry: {"hour": 8, "minute": 24}
